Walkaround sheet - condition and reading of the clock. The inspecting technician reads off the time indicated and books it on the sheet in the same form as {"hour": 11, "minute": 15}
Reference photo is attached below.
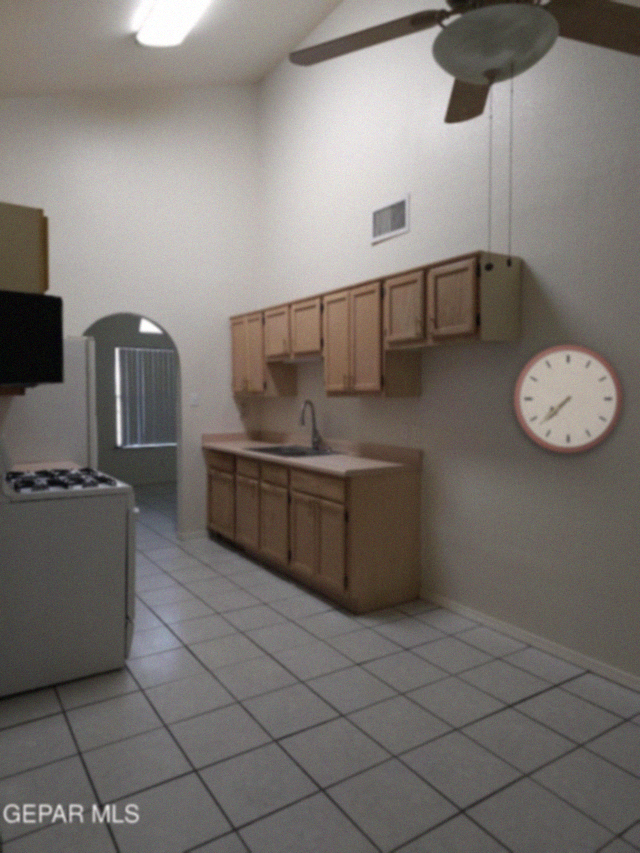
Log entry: {"hour": 7, "minute": 38}
